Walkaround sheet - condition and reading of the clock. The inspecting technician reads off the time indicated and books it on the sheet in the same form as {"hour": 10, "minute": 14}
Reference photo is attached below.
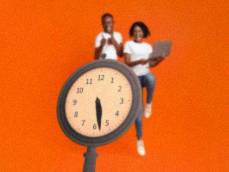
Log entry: {"hour": 5, "minute": 28}
